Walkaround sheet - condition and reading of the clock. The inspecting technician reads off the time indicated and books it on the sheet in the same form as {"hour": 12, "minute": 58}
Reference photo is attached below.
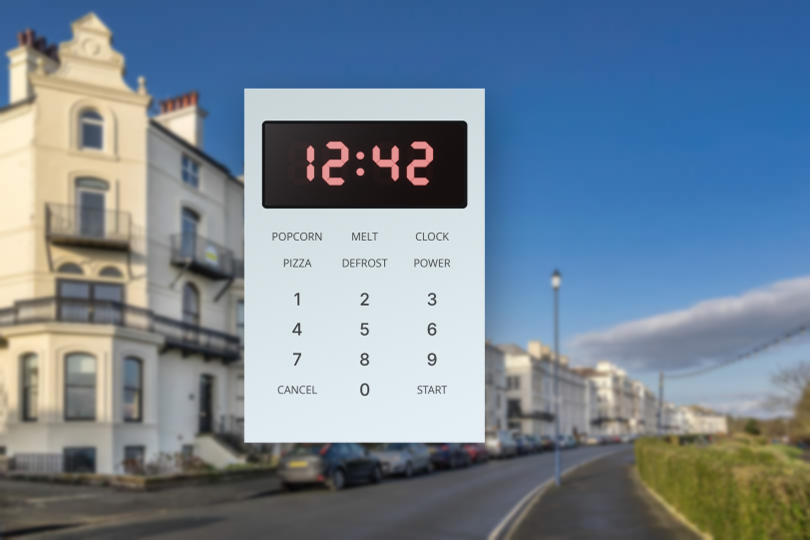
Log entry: {"hour": 12, "minute": 42}
